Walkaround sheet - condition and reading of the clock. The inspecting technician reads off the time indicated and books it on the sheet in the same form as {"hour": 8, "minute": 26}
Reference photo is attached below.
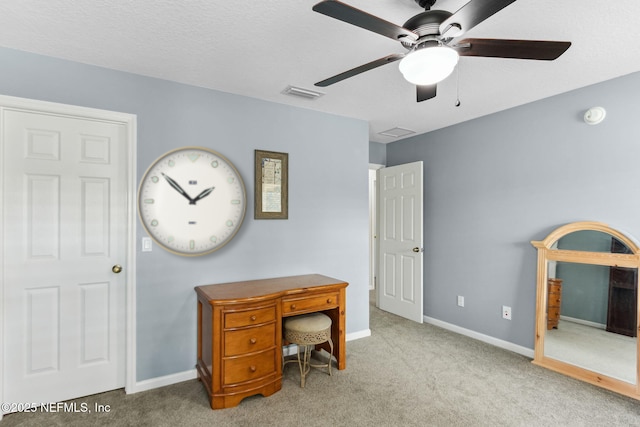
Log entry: {"hour": 1, "minute": 52}
